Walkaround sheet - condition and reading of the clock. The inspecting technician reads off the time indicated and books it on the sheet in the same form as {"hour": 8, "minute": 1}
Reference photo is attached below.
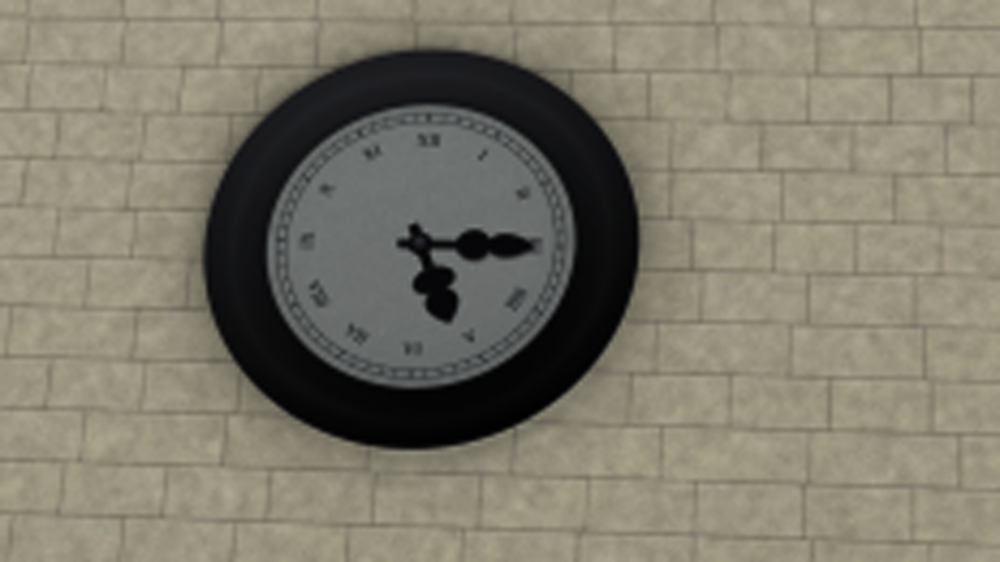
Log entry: {"hour": 5, "minute": 15}
